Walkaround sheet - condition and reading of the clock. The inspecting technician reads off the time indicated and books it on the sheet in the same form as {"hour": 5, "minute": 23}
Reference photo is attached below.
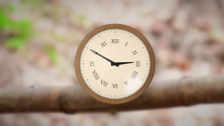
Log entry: {"hour": 2, "minute": 50}
